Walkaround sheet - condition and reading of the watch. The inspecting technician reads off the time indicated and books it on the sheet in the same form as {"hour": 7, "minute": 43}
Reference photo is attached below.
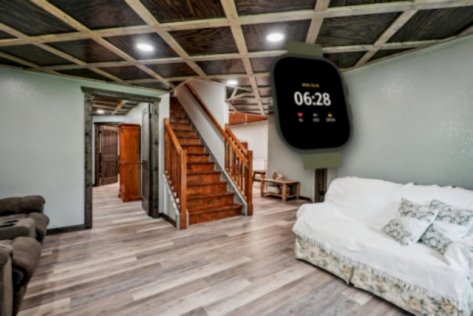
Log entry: {"hour": 6, "minute": 28}
